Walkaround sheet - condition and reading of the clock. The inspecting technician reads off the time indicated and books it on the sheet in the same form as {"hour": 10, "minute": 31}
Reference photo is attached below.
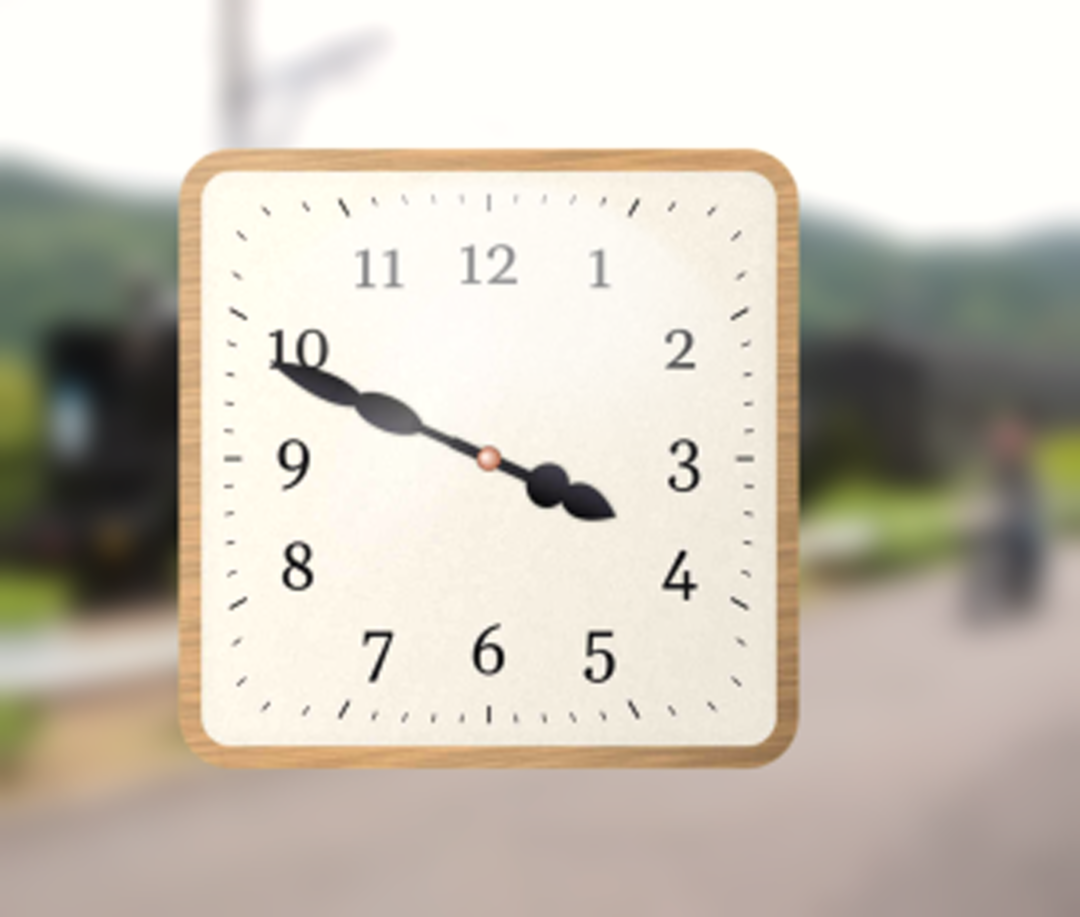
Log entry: {"hour": 3, "minute": 49}
